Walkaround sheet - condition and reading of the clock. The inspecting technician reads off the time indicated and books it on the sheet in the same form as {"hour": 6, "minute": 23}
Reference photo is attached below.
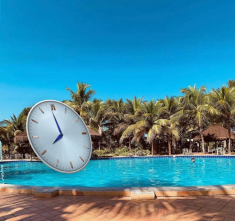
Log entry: {"hour": 7, "minute": 59}
